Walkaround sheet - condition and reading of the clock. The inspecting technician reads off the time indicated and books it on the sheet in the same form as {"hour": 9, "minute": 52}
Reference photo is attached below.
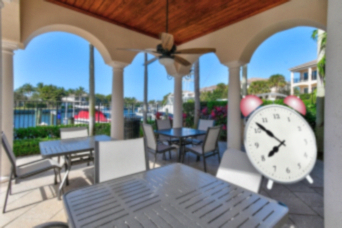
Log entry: {"hour": 7, "minute": 52}
